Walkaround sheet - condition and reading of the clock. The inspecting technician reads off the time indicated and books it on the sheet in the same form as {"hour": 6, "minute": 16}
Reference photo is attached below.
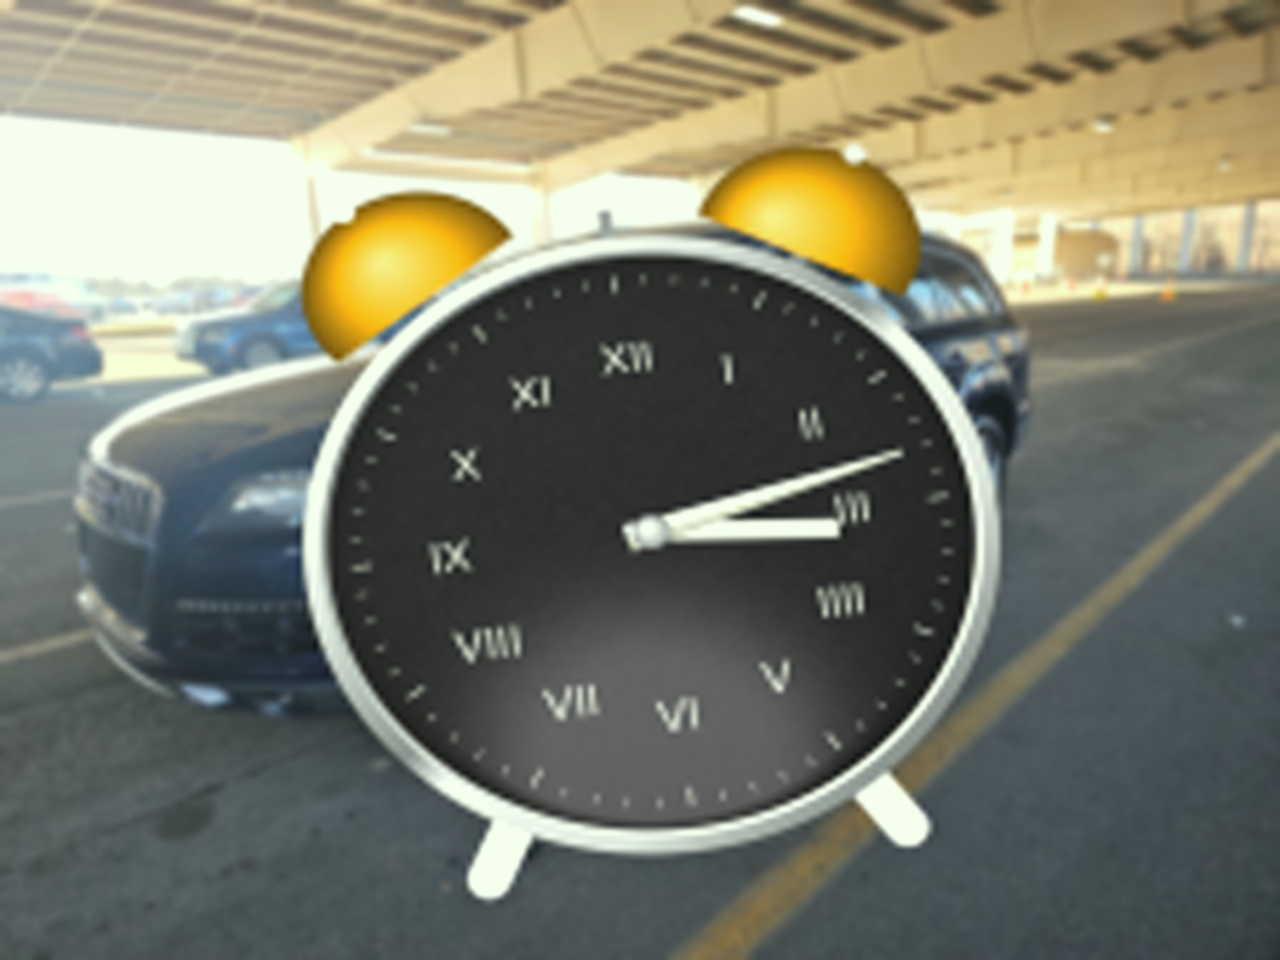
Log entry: {"hour": 3, "minute": 13}
